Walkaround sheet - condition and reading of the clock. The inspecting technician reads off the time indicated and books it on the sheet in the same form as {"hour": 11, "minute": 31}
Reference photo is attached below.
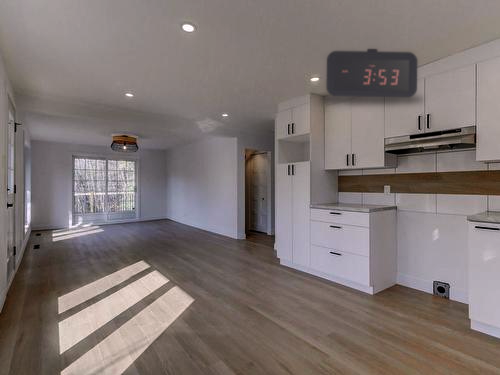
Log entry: {"hour": 3, "minute": 53}
